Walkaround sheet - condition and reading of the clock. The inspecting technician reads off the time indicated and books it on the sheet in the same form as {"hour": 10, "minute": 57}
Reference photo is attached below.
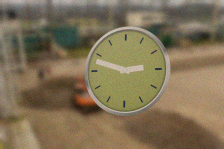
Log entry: {"hour": 2, "minute": 48}
